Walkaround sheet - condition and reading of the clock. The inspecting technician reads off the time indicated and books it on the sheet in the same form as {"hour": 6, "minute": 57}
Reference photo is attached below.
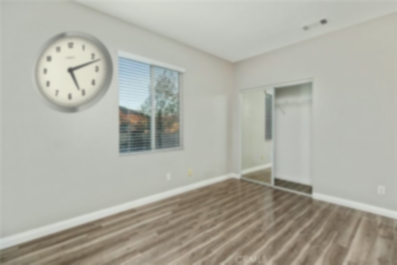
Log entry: {"hour": 5, "minute": 12}
